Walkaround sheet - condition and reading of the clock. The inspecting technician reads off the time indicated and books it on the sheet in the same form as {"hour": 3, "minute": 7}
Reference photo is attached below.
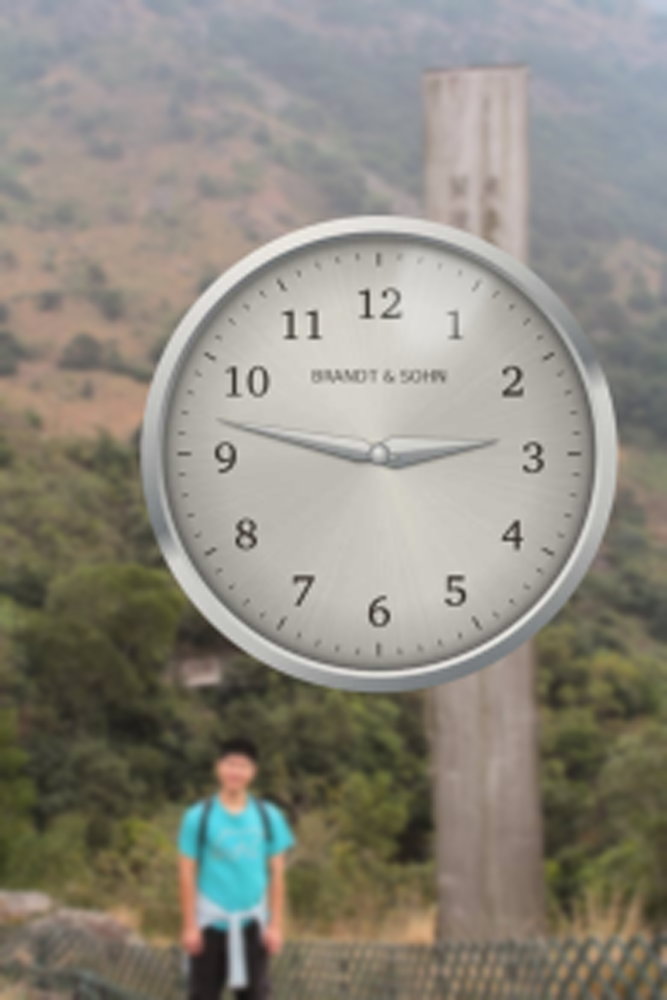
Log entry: {"hour": 2, "minute": 47}
